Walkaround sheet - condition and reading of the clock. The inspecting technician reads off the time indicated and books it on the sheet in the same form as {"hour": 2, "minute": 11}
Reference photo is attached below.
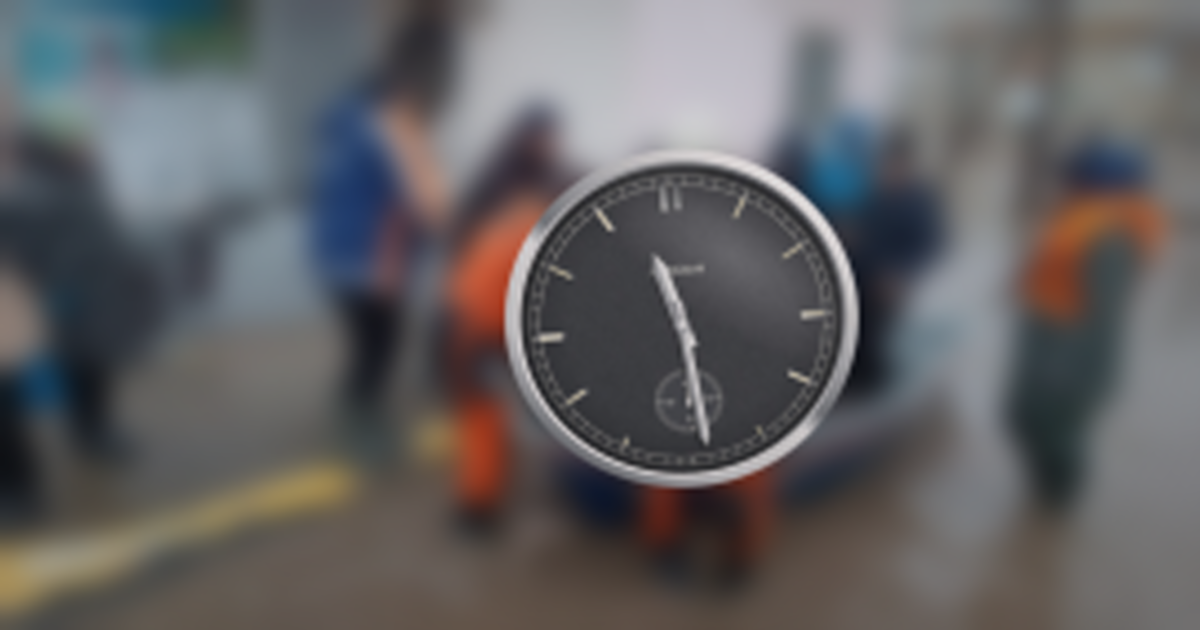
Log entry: {"hour": 11, "minute": 29}
